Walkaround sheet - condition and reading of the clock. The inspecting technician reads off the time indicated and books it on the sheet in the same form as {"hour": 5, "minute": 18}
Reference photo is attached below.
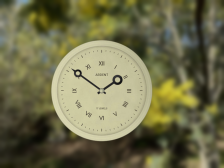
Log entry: {"hour": 1, "minute": 51}
